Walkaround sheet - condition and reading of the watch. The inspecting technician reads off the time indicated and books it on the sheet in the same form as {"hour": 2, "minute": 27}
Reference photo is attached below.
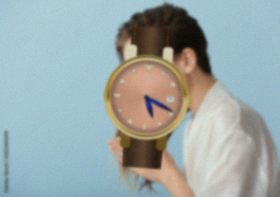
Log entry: {"hour": 5, "minute": 19}
